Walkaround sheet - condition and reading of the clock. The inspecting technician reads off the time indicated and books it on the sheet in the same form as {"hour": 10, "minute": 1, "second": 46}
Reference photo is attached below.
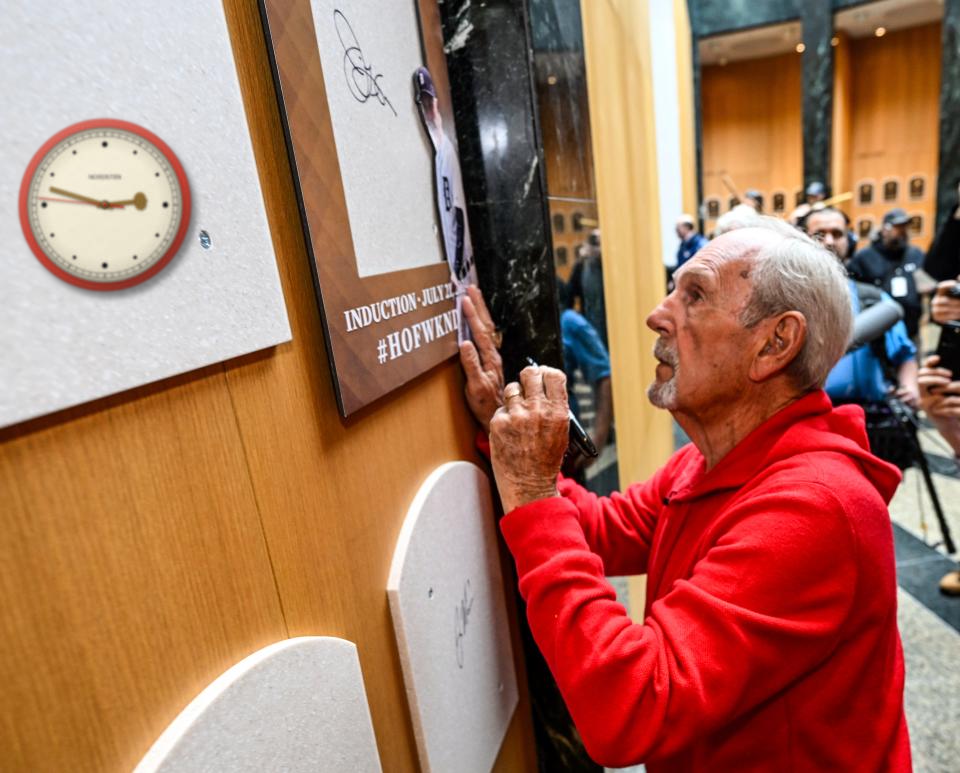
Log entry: {"hour": 2, "minute": 47, "second": 46}
